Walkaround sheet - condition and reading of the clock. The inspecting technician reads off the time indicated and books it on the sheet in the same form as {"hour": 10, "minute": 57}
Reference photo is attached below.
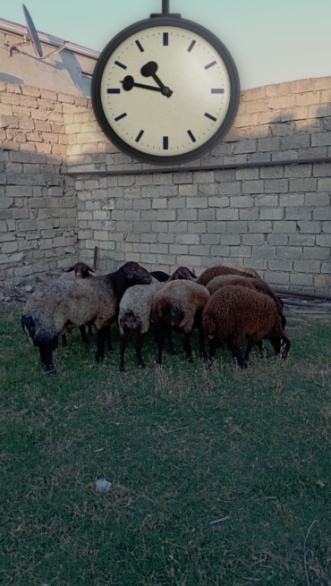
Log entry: {"hour": 10, "minute": 47}
